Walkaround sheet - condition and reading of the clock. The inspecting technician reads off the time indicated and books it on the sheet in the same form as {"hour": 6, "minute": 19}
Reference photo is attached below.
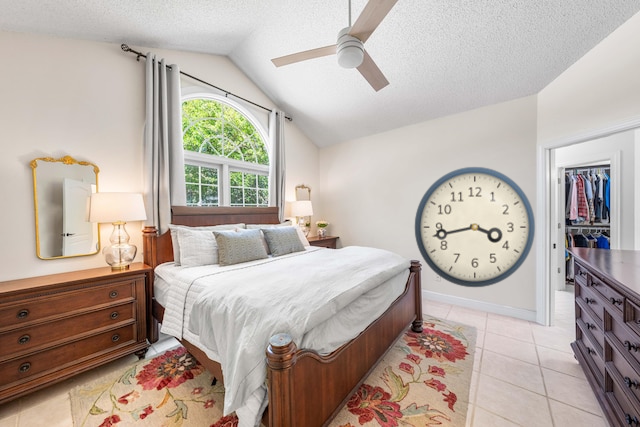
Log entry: {"hour": 3, "minute": 43}
